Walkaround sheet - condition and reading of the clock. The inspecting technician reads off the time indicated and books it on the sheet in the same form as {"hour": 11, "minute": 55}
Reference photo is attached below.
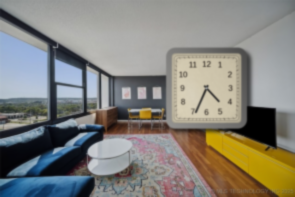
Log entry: {"hour": 4, "minute": 34}
